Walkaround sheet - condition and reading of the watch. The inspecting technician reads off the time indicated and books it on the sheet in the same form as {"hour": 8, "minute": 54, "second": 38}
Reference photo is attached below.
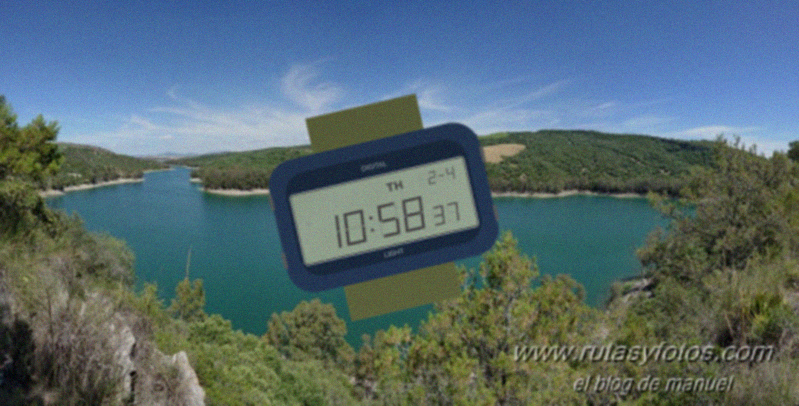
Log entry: {"hour": 10, "minute": 58, "second": 37}
